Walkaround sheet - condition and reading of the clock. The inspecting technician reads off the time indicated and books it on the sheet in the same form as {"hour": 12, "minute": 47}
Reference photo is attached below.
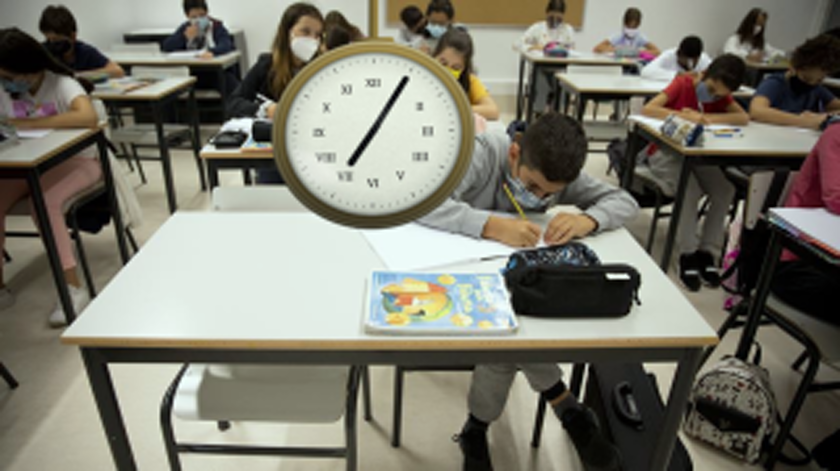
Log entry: {"hour": 7, "minute": 5}
